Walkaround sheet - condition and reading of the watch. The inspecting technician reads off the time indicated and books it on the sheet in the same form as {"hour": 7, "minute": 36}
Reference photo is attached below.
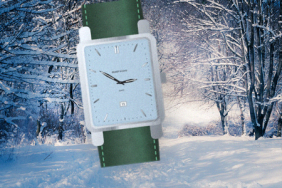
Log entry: {"hour": 2, "minute": 51}
